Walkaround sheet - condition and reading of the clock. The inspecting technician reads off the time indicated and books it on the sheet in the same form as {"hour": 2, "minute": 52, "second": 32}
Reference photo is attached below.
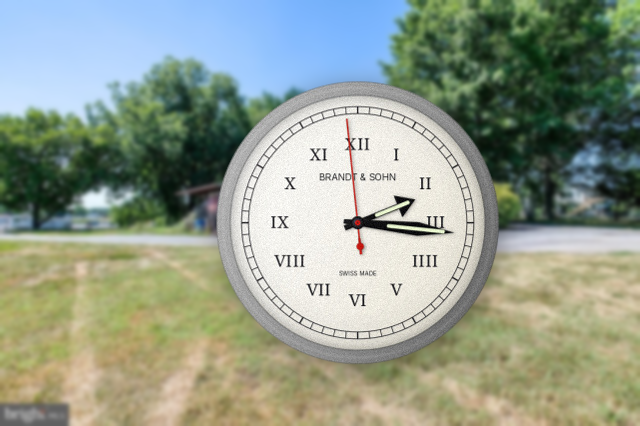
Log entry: {"hour": 2, "minute": 15, "second": 59}
